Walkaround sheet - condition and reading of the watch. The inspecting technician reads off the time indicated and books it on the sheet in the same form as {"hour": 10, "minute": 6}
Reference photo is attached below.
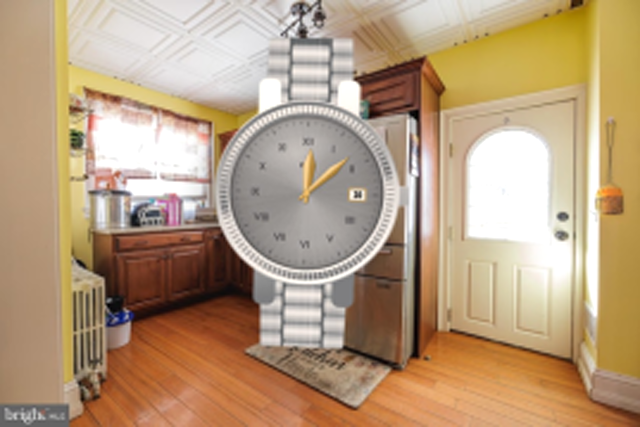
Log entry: {"hour": 12, "minute": 8}
